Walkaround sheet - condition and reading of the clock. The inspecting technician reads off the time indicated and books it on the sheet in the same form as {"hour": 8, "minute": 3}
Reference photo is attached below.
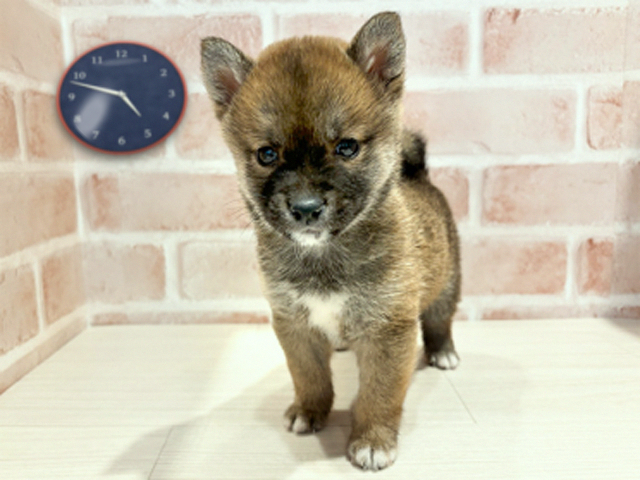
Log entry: {"hour": 4, "minute": 48}
